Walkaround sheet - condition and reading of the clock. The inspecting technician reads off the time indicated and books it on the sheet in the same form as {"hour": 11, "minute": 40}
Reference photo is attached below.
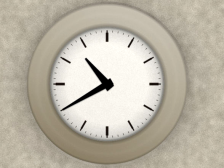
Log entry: {"hour": 10, "minute": 40}
